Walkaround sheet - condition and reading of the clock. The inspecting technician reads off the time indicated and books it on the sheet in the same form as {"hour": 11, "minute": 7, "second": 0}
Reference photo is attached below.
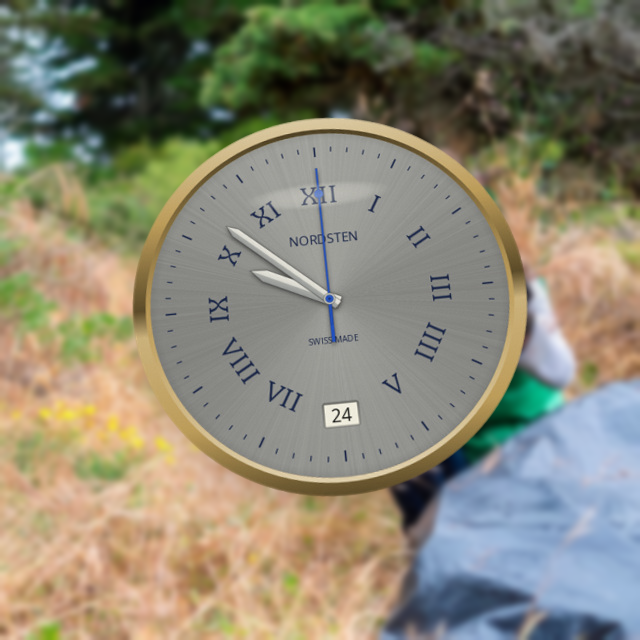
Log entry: {"hour": 9, "minute": 52, "second": 0}
